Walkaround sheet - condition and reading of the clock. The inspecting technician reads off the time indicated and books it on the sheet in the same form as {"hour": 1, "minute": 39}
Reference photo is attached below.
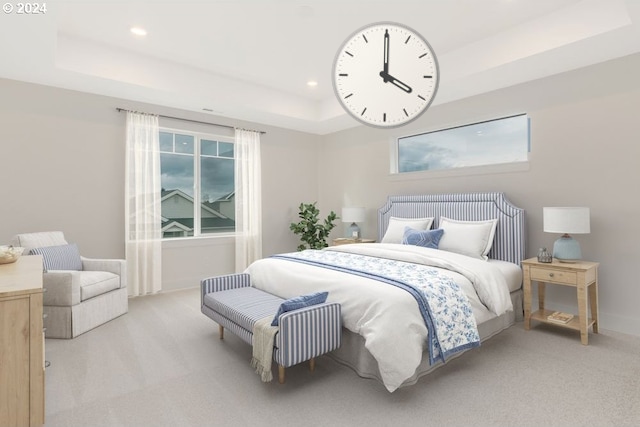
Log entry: {"hour": 4, "minute": 0}
